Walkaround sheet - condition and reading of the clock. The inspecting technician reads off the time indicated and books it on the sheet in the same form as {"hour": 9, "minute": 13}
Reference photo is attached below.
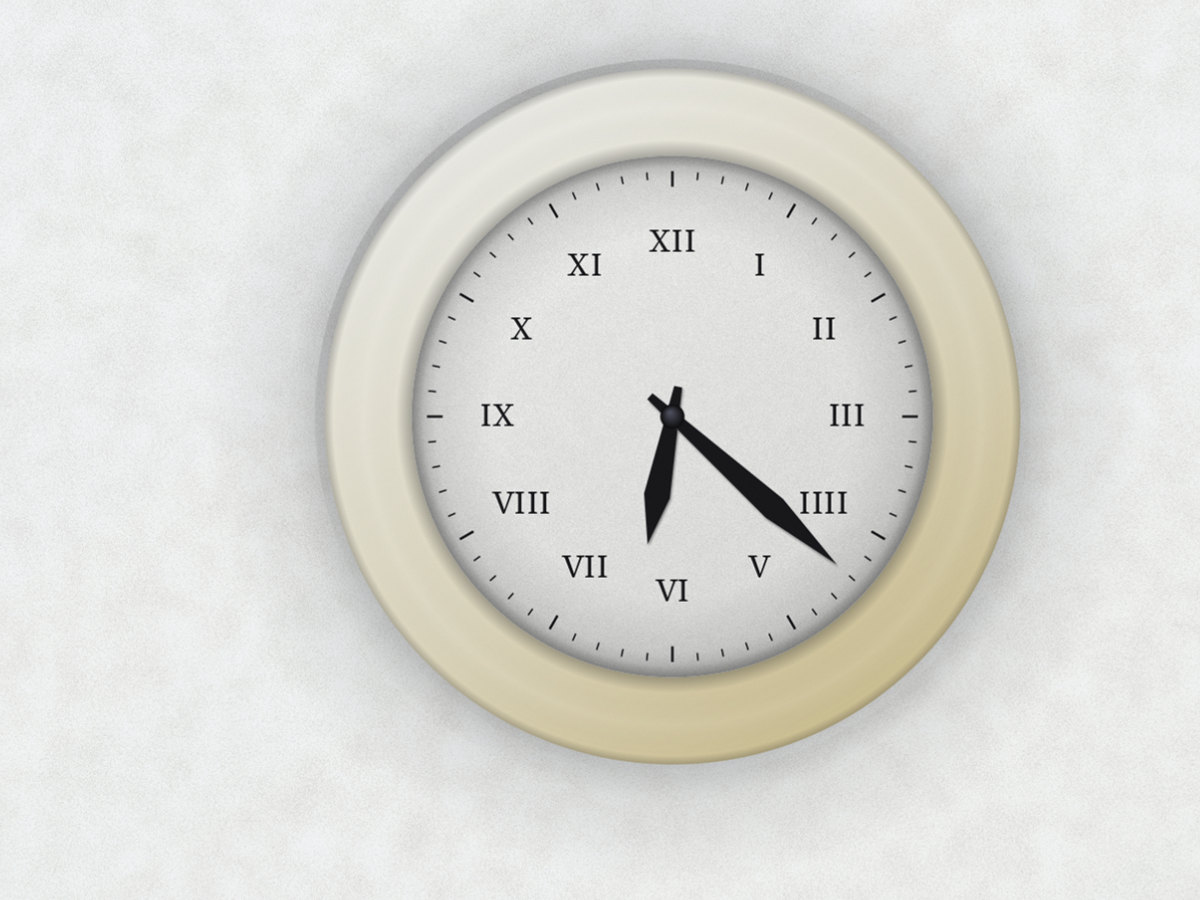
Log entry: {"hour": 6, "minute": 22}
